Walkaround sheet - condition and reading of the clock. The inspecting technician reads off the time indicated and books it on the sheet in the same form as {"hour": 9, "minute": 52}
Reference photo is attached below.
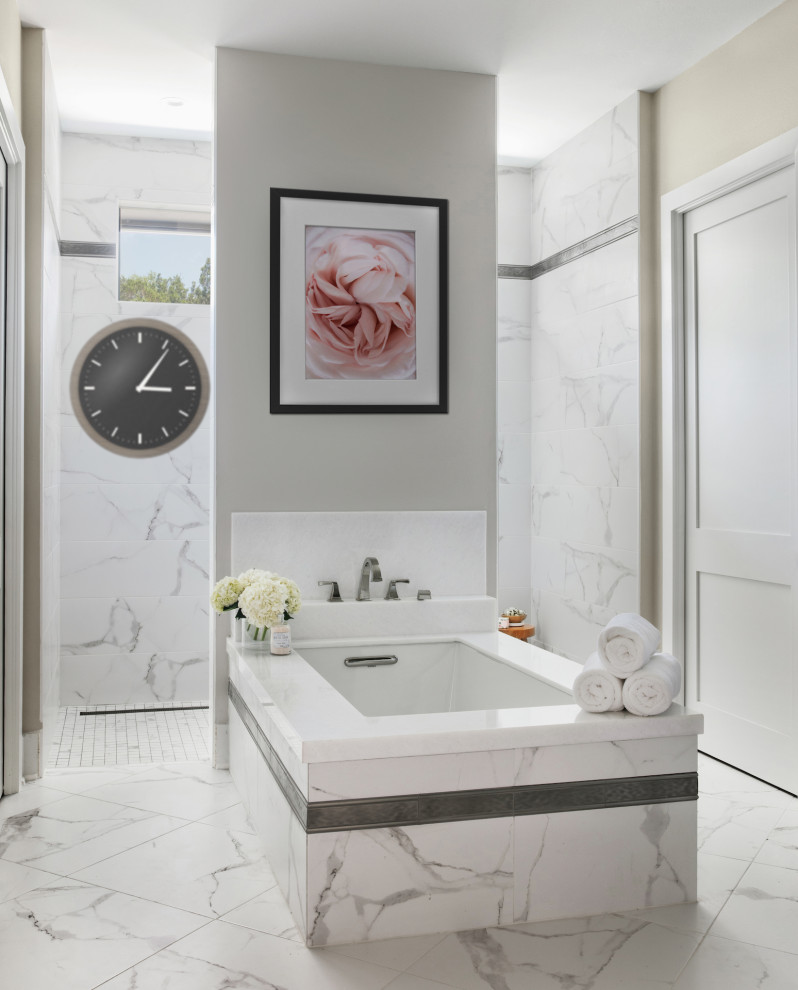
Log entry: {"hour": 3, "minute": 6}
